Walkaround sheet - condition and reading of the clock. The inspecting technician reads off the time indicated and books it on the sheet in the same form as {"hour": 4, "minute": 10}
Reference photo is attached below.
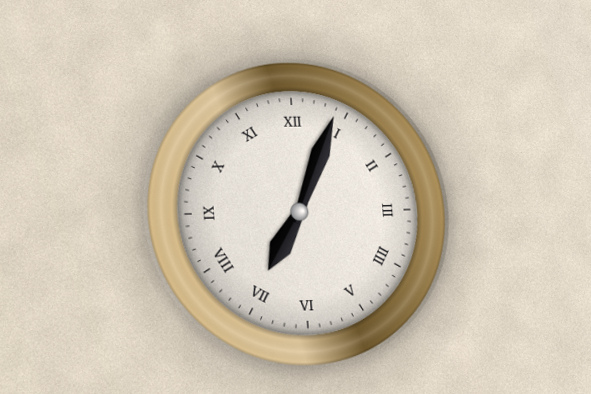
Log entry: {"hour": 7, "minute": 4}
